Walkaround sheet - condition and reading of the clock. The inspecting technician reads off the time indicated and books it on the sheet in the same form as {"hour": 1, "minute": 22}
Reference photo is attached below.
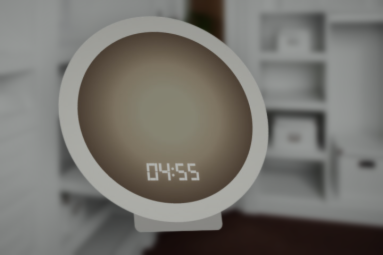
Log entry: {"hour": 4, "minute": 55}
